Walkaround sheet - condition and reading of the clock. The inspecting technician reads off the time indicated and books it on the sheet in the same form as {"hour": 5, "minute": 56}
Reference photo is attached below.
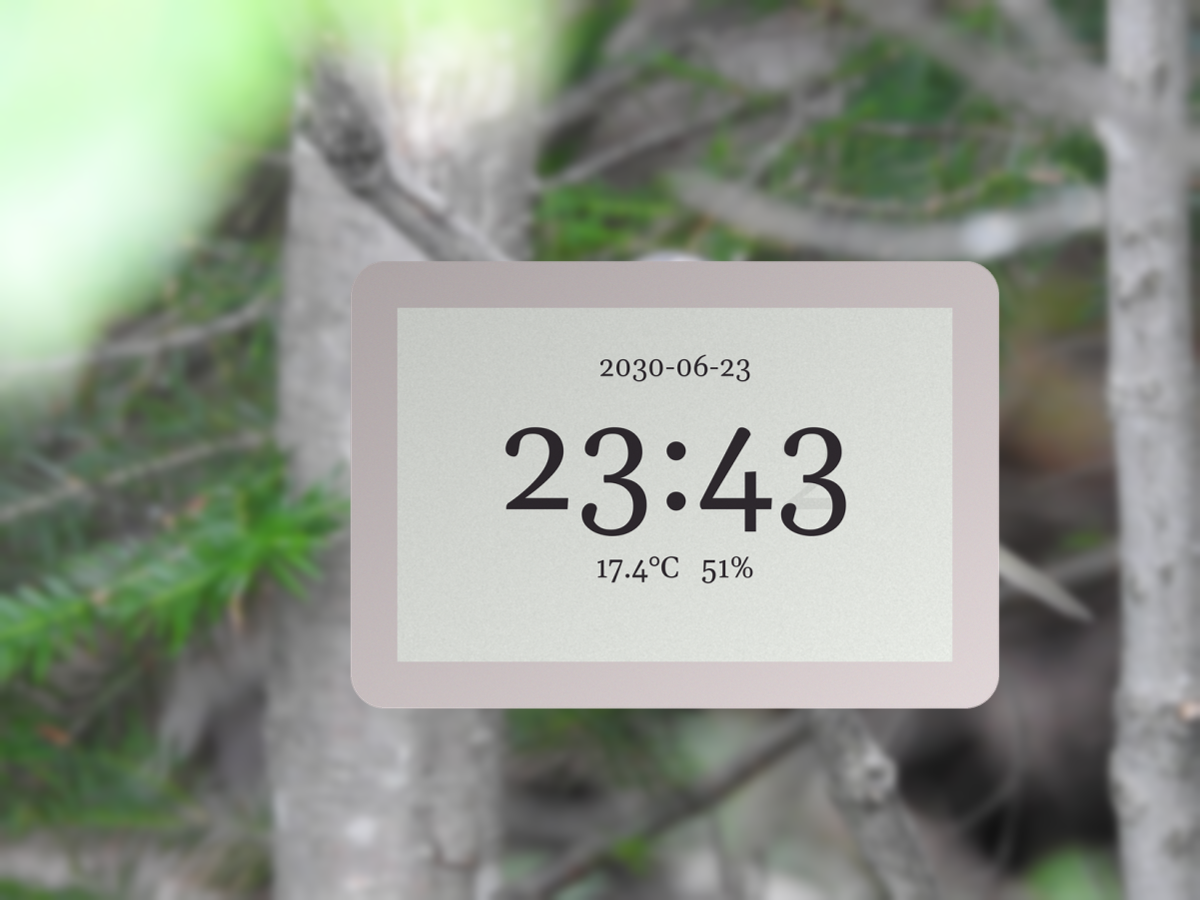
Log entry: {"hour": 23, "minute": 43}
